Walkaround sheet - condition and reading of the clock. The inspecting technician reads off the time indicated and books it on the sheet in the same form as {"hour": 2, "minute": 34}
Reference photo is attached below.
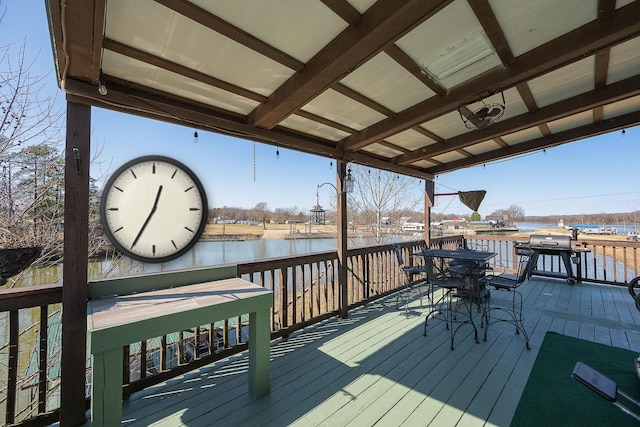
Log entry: {"hour": 12, "minute": 35}
